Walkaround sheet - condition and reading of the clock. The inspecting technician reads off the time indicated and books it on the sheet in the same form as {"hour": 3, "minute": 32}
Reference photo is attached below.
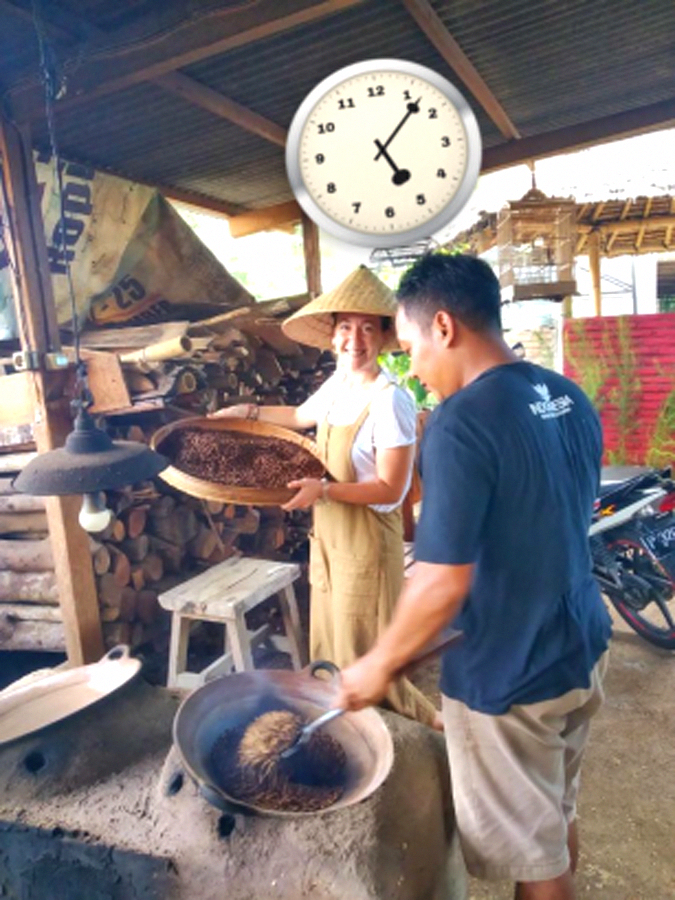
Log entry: {"hour": 5, "minute": 7}
